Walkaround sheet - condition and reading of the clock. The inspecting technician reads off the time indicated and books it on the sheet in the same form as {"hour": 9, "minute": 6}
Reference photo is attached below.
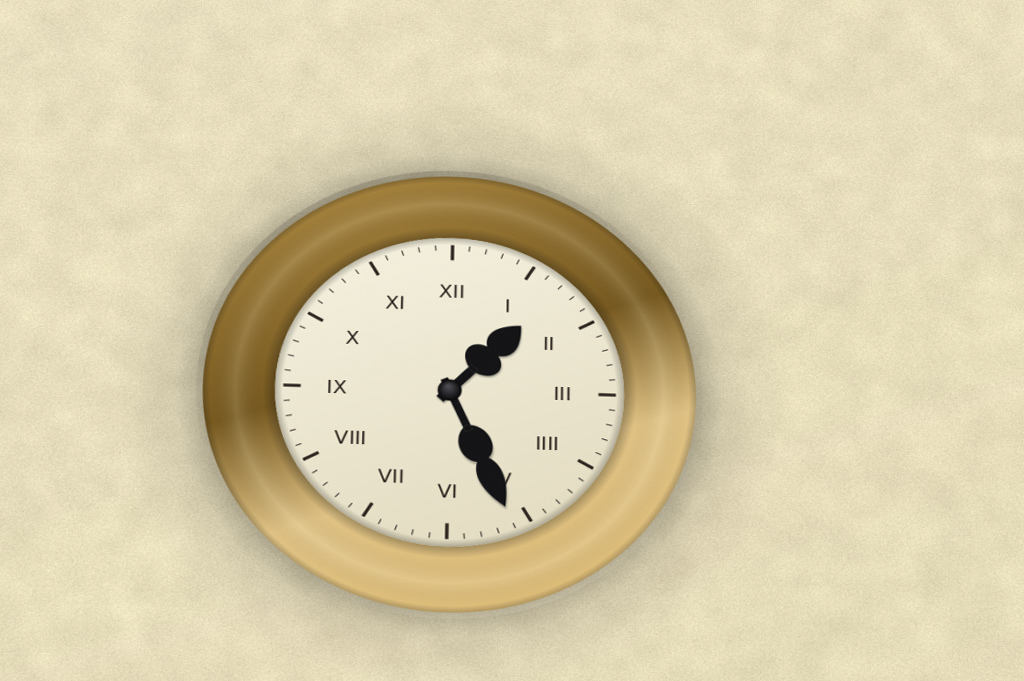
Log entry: {"hour": 1, "minute": 26}
